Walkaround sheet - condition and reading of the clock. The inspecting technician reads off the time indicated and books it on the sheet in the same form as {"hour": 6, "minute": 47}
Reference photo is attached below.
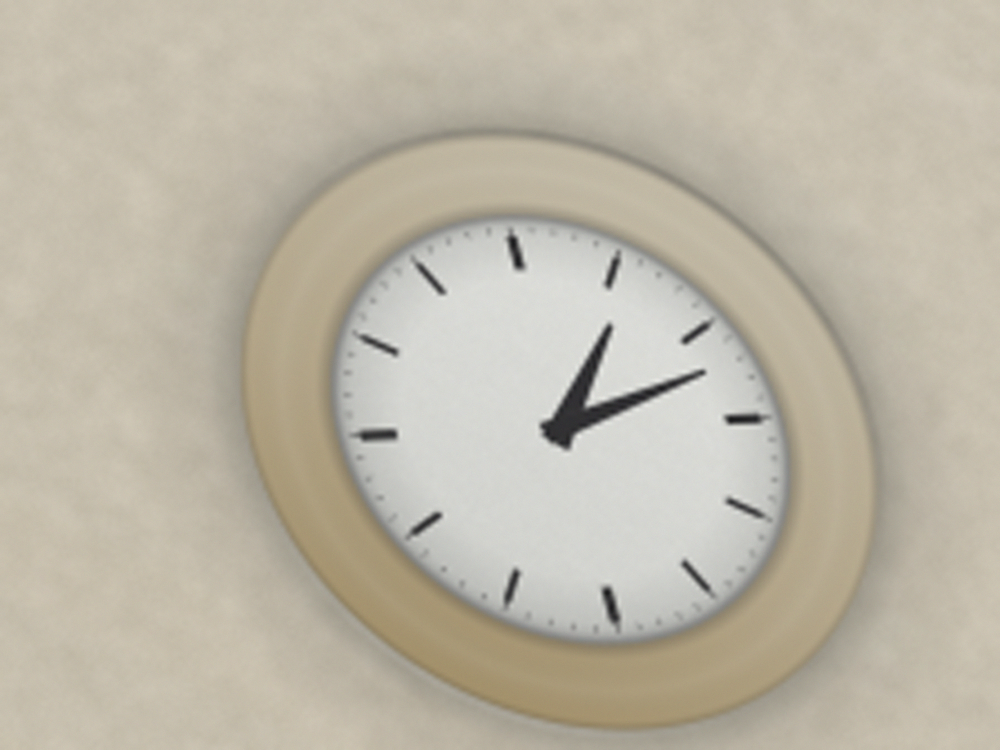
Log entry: {"hour": 1, "minute": 12}
